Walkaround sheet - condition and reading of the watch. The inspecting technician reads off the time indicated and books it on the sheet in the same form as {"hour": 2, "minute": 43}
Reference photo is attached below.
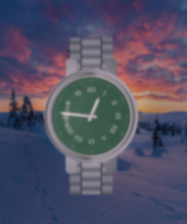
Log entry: {"hour": 12, "minute": 46}
